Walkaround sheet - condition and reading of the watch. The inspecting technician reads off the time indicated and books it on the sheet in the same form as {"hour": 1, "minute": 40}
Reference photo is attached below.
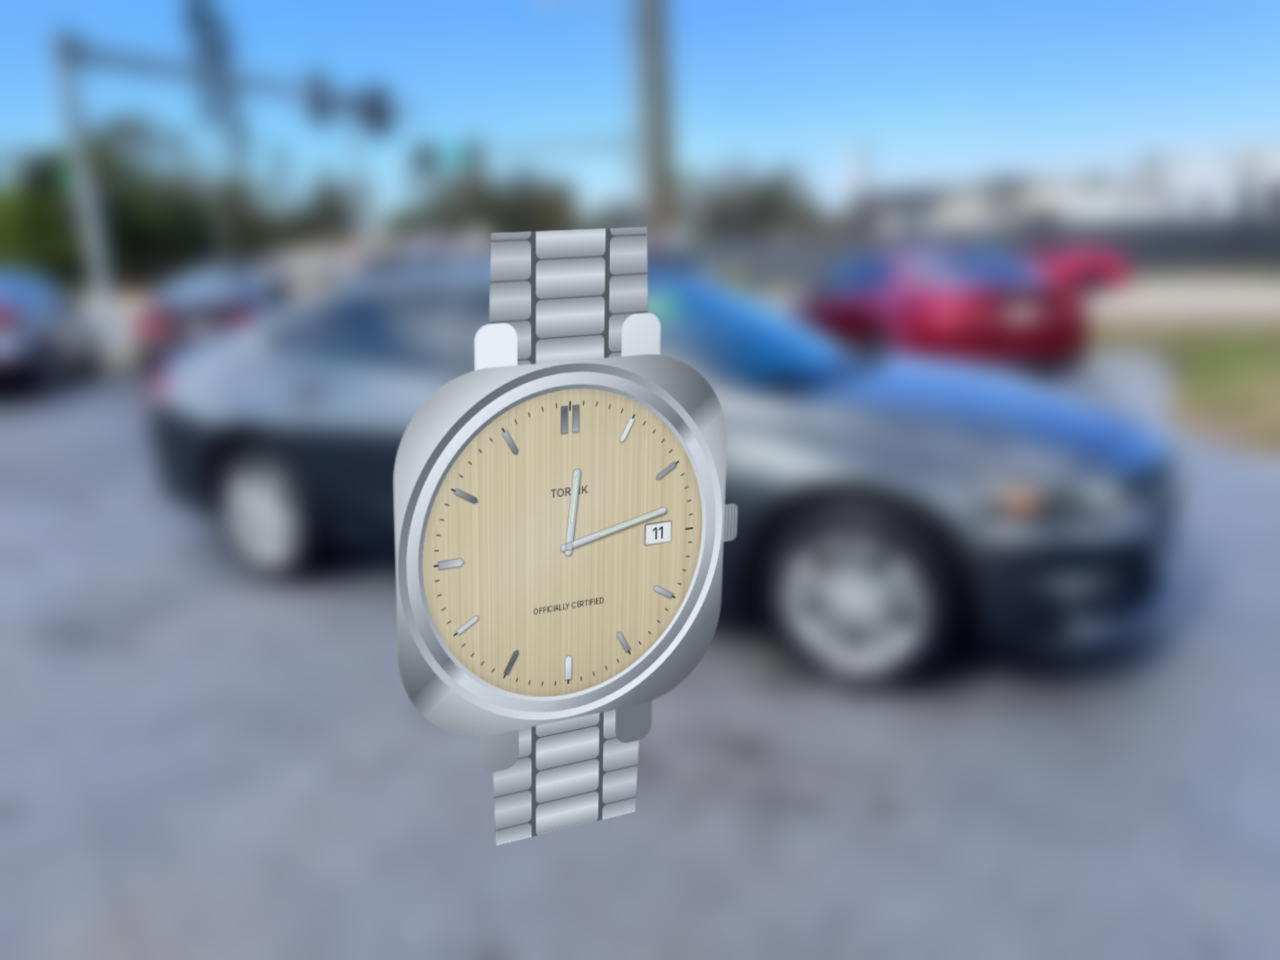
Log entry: {"hour": 12, "minute": 13}
